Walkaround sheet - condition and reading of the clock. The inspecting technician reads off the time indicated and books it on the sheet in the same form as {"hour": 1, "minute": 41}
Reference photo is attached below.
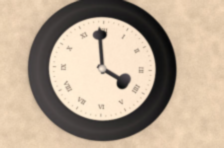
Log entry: {"hour": 3, "minute": 59}
